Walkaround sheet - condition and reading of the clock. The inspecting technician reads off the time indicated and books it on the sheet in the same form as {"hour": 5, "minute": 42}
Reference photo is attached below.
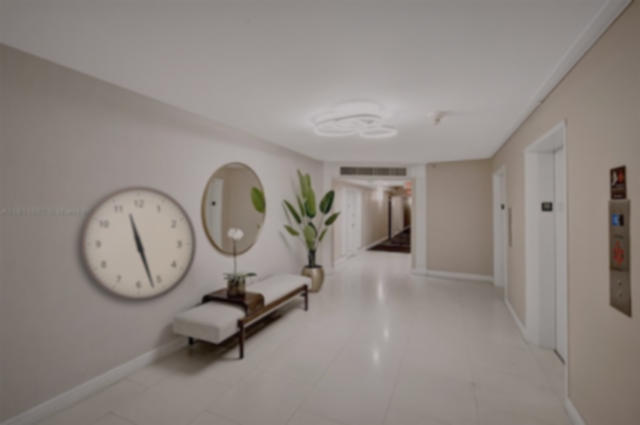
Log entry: {"hour": 11, "minute": 27}
